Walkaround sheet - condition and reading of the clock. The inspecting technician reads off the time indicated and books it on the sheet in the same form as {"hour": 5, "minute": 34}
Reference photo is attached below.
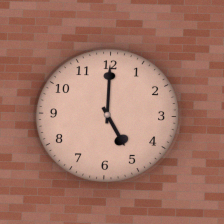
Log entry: {"hour": 5, "minute": 0}
